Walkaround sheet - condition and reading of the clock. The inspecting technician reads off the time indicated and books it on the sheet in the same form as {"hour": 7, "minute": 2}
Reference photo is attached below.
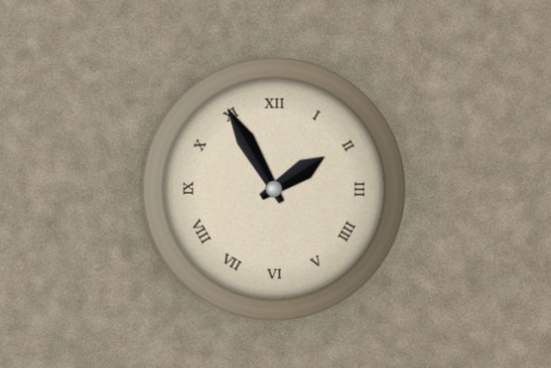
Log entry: {"hour": 1, "minute": 55}
